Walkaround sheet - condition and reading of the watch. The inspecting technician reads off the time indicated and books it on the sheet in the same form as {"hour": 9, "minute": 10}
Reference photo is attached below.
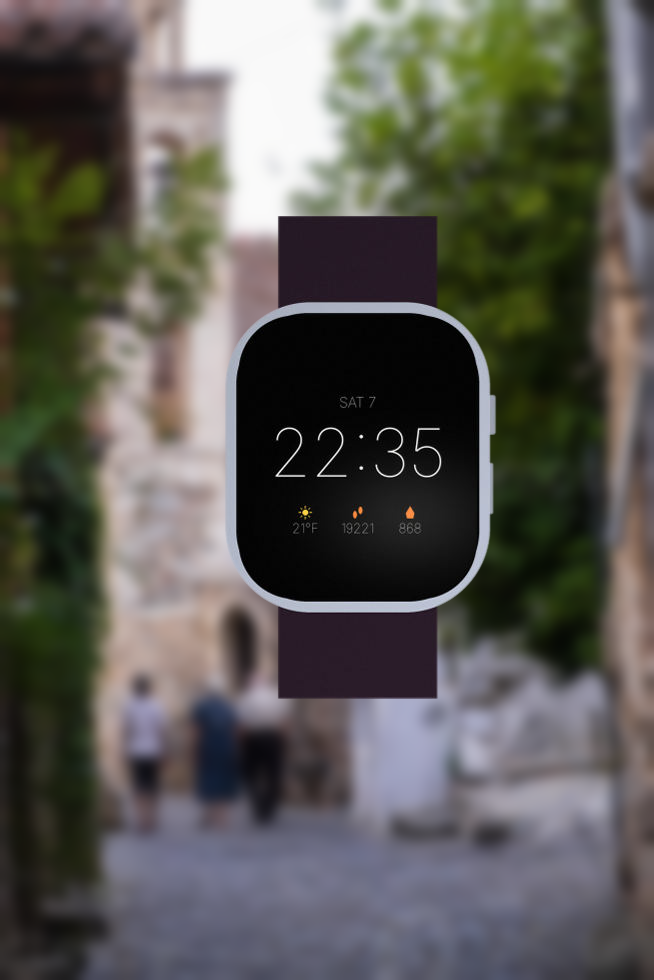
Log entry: {"hour": 22, "minute": 35}
